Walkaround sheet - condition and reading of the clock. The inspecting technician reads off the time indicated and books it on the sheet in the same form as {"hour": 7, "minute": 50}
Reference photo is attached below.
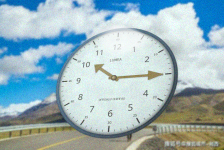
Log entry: {"hour": 10, "minute": 15}
